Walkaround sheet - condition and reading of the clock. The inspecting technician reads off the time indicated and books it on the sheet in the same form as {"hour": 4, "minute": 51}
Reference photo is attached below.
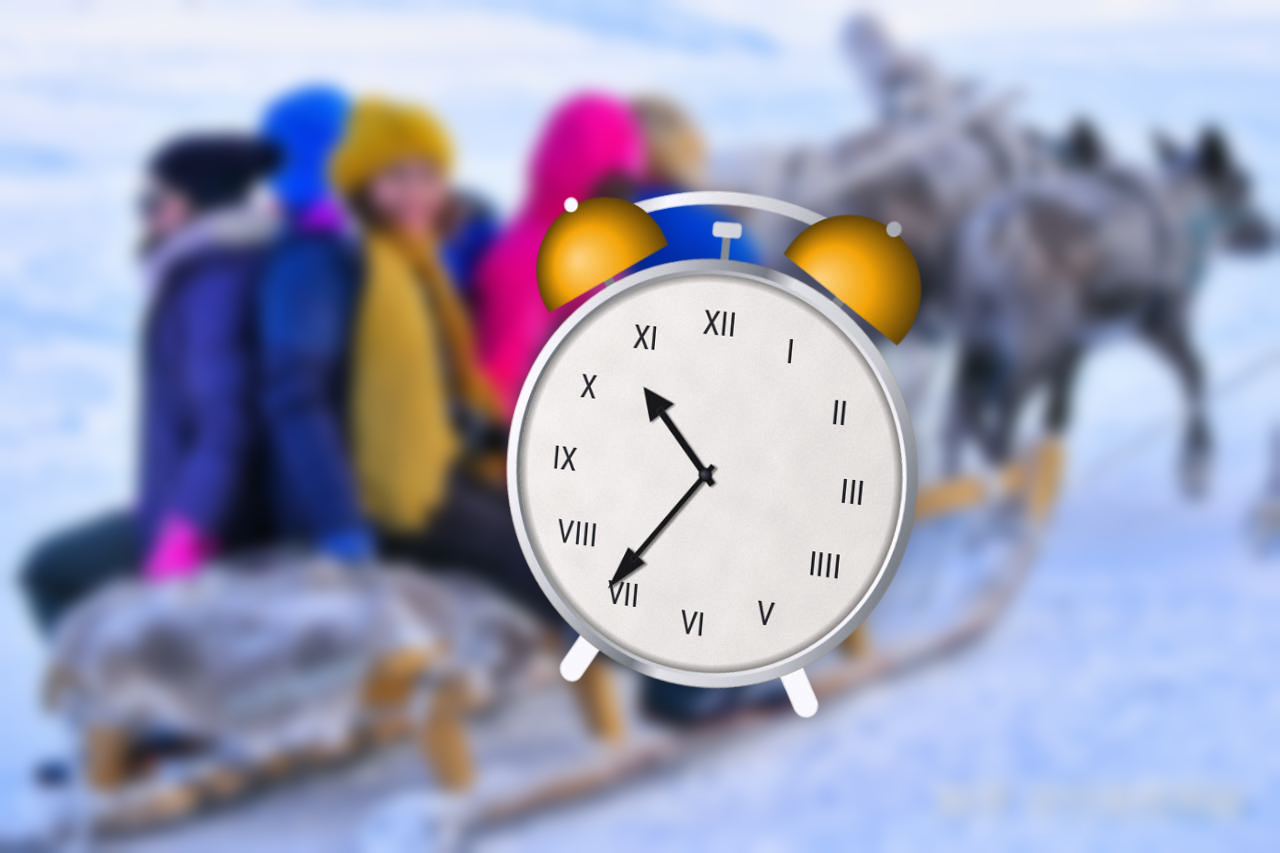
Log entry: {"hour": 10, "minute": 36}
